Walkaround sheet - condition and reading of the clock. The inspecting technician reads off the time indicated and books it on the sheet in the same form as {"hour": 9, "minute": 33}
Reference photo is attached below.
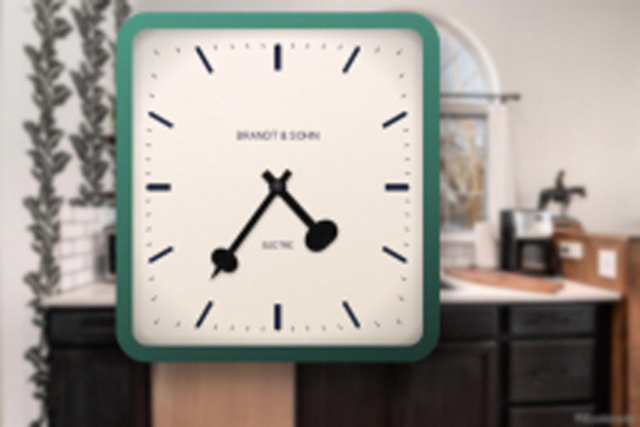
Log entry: {"hour": 4, "minute": 36}
